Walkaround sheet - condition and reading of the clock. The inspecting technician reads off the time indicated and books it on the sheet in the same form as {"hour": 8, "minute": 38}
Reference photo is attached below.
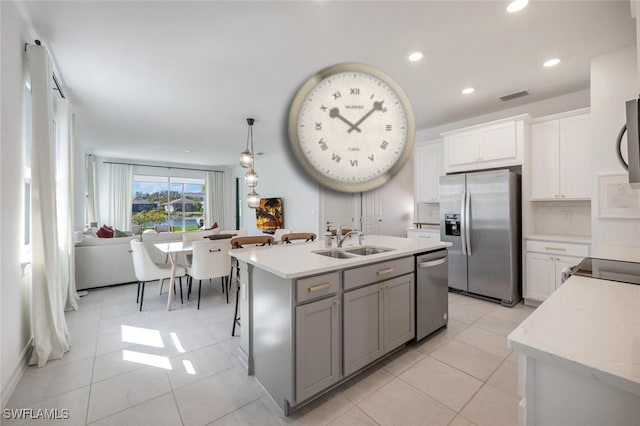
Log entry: {"hour": 10, "minute": 8}
